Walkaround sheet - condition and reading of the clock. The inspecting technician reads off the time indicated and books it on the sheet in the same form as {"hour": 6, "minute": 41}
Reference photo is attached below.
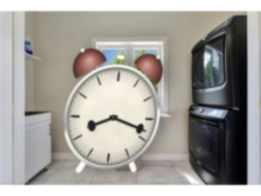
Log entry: {"hour": 8, "minute": 18}
